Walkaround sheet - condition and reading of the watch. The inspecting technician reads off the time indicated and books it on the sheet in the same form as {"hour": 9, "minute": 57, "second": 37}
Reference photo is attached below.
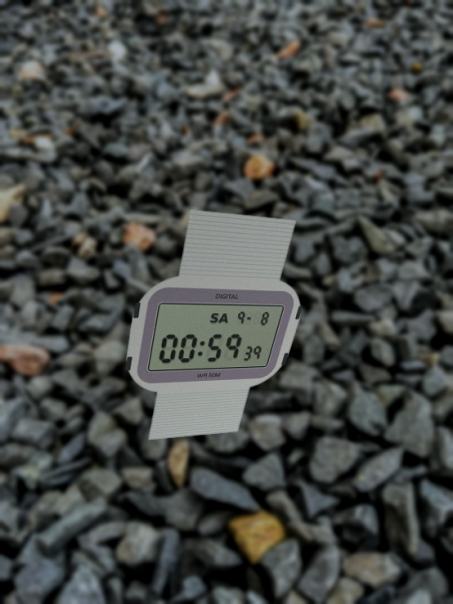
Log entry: {"hour": 0, "minute": 59, "second": 39}
